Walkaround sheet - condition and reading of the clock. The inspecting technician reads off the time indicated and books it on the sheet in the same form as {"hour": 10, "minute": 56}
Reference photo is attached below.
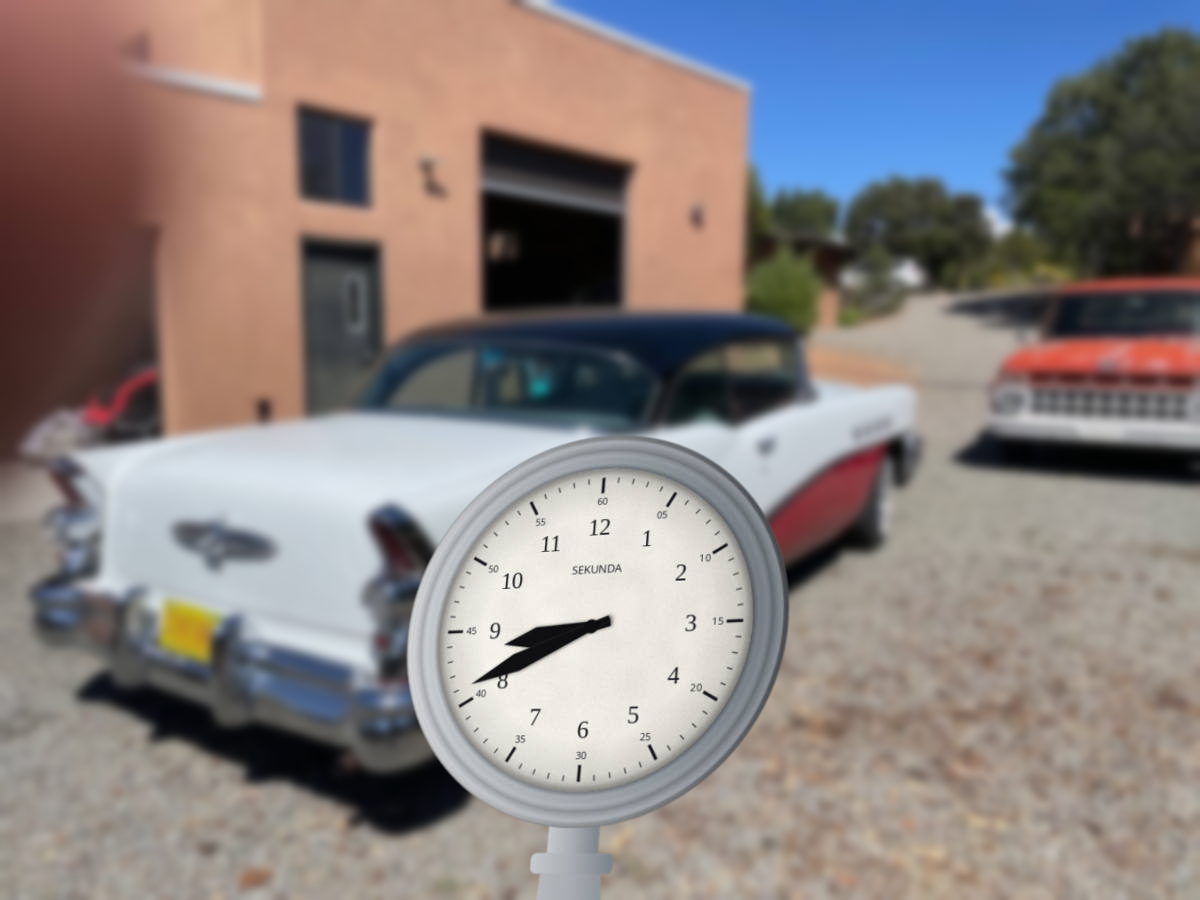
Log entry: {"hour": 8, "minute": 41}
